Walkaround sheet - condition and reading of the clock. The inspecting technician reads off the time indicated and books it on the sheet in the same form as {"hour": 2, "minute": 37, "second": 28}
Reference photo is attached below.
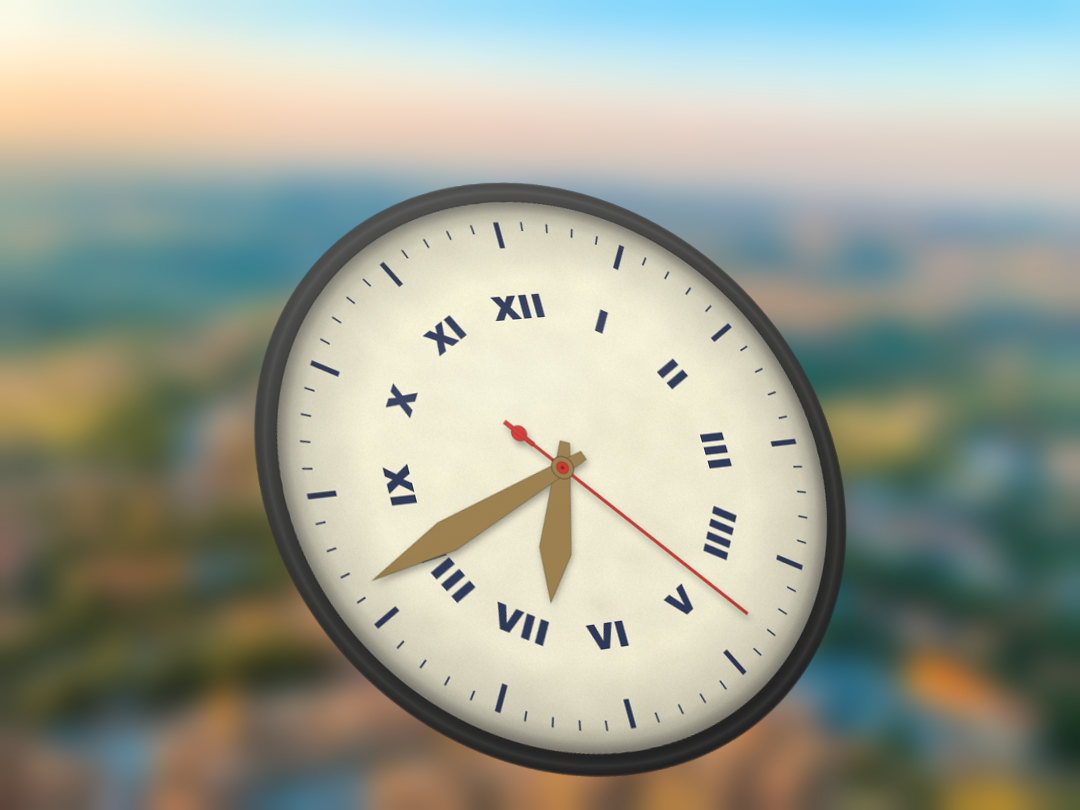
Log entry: {"hour": 6, "minute": 41, "second": 23}
